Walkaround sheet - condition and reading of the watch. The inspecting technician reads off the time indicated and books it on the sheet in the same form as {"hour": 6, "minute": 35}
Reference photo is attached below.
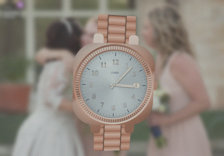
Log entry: {"hour": 3, "minute": 7}
